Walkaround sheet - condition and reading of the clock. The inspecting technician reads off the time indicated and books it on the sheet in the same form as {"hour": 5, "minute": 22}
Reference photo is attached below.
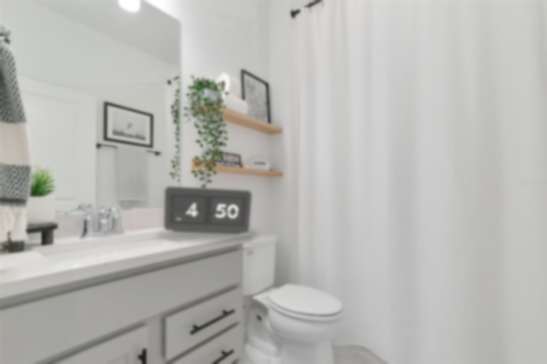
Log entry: {"hour": 4, "minute": 50}
